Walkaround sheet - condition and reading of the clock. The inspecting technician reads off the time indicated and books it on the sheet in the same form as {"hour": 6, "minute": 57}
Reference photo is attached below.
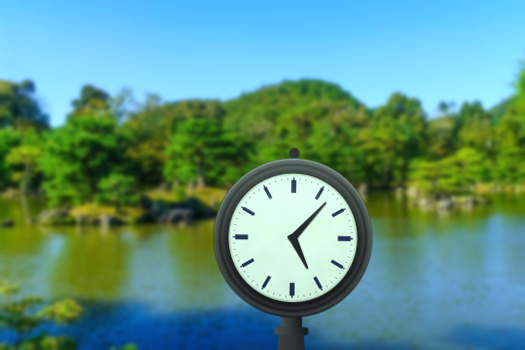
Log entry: {"hour": 5, "minute": 7}
